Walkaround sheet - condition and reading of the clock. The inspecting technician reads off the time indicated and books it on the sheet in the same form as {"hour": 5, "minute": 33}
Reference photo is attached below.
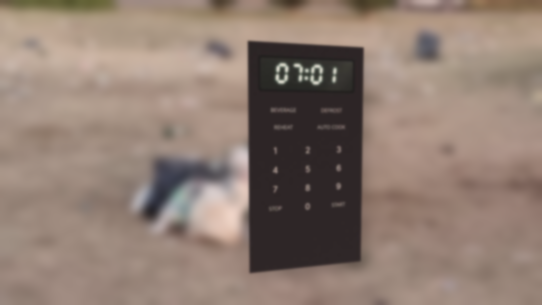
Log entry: {"hour": 7, "minute": 1}
